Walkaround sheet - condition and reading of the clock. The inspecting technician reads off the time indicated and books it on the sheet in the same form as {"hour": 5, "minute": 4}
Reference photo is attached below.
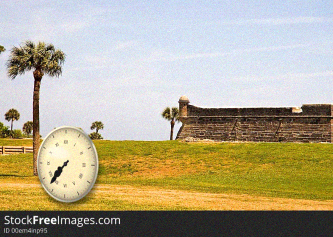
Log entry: {"hour": 7, "minute": 37}
